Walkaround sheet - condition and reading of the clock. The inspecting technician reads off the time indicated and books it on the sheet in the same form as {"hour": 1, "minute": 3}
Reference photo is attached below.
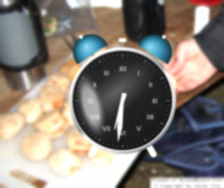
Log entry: {"hour": 6, "minute": 31}
